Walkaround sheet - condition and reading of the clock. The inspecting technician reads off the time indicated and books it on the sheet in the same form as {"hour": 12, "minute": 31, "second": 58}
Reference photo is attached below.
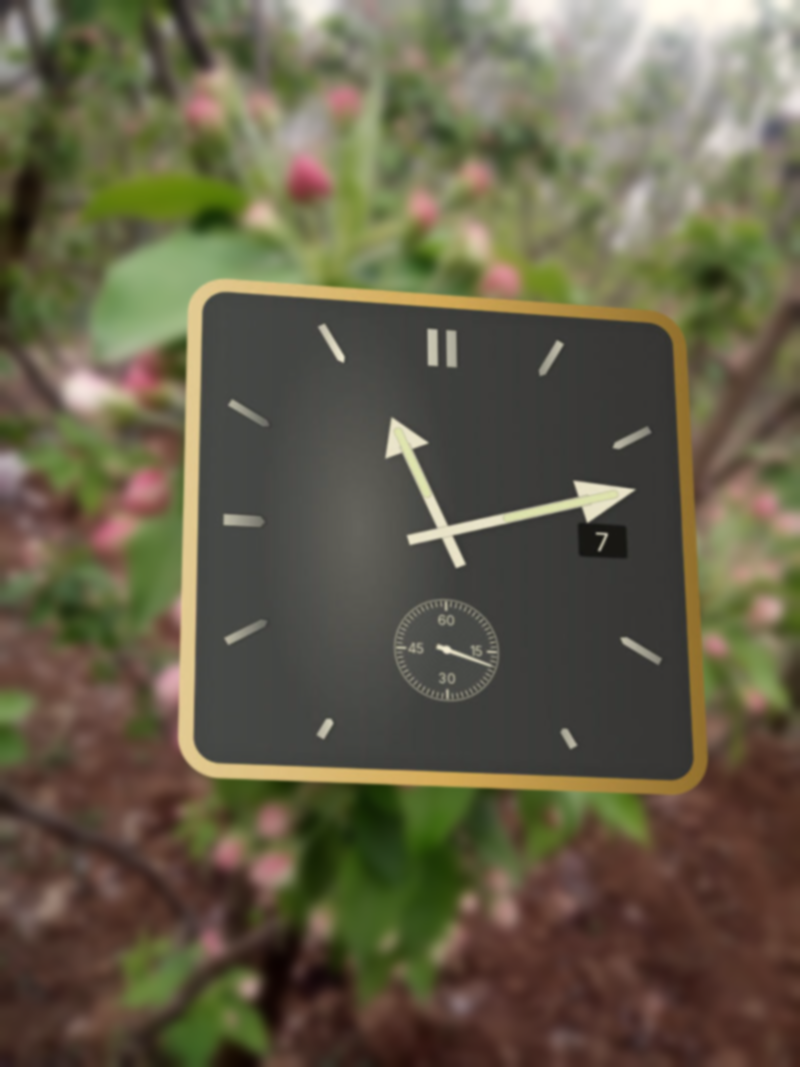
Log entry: {"hour": 11, "minute": 12, "second": 18}
